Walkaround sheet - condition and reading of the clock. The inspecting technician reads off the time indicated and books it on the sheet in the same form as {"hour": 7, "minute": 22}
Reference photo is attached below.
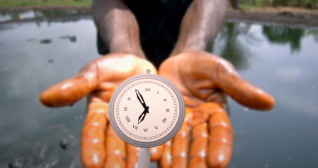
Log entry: {"hour": 6, "minute": 55}
